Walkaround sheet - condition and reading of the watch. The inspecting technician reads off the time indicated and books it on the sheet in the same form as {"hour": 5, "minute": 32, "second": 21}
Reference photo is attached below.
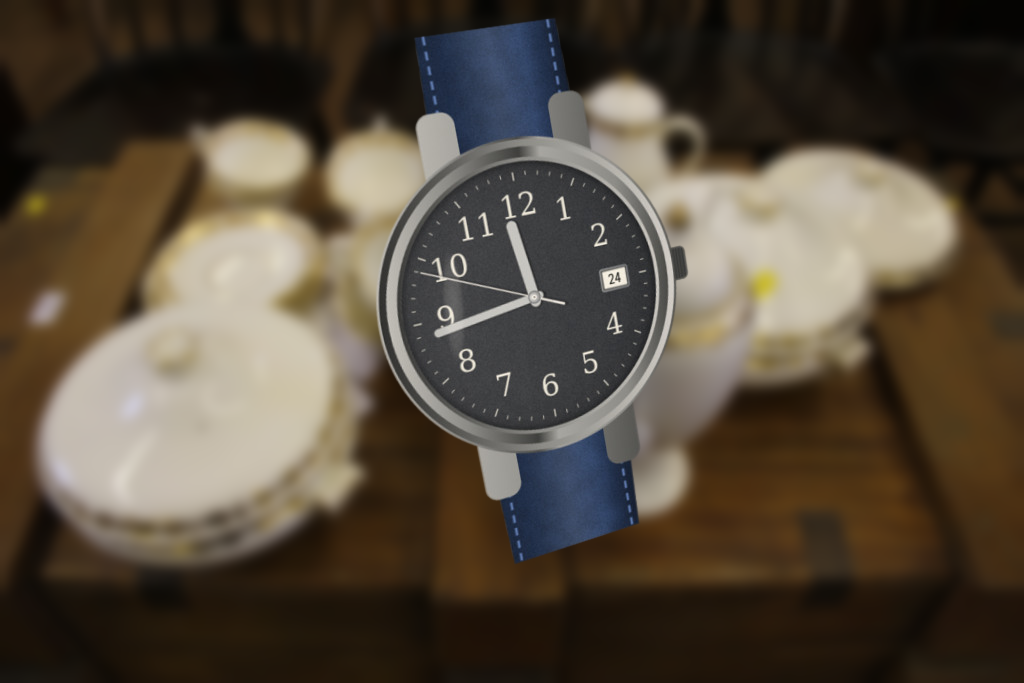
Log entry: {"hour": 11, "minute": 43, "second": 49}
